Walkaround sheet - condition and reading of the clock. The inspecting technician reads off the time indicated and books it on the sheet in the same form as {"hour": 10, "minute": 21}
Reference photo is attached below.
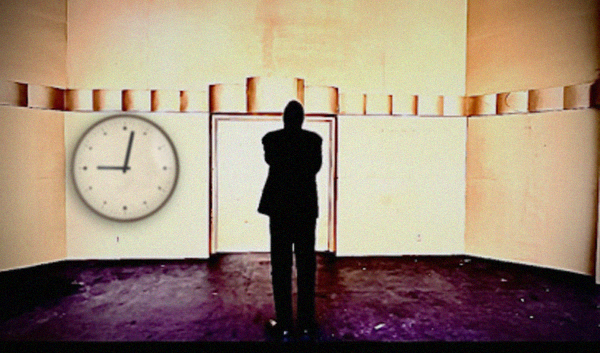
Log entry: {"hour": 9, "minute": 2}
